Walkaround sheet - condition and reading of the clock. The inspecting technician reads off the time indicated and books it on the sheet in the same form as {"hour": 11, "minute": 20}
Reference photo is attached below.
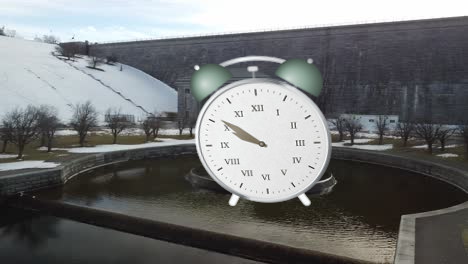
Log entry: {"hour": 9, "minute": 51}
